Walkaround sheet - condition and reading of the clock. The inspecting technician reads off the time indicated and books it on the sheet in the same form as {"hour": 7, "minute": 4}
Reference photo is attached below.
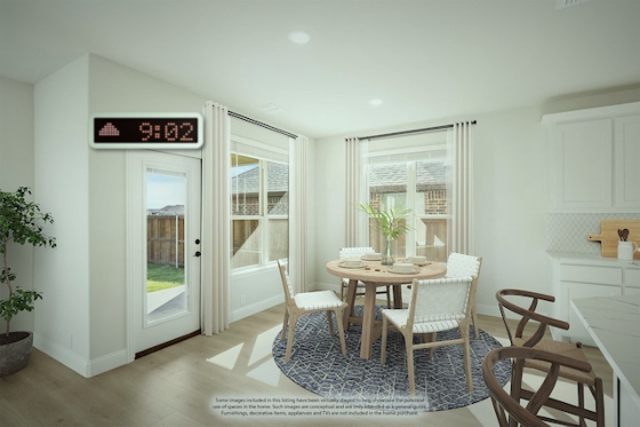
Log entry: {"hour": 9, "minute": 2}
